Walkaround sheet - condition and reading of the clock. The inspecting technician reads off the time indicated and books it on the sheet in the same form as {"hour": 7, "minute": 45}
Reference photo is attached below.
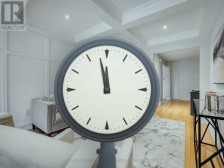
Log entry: {"hour": 11, "minute": 58}
